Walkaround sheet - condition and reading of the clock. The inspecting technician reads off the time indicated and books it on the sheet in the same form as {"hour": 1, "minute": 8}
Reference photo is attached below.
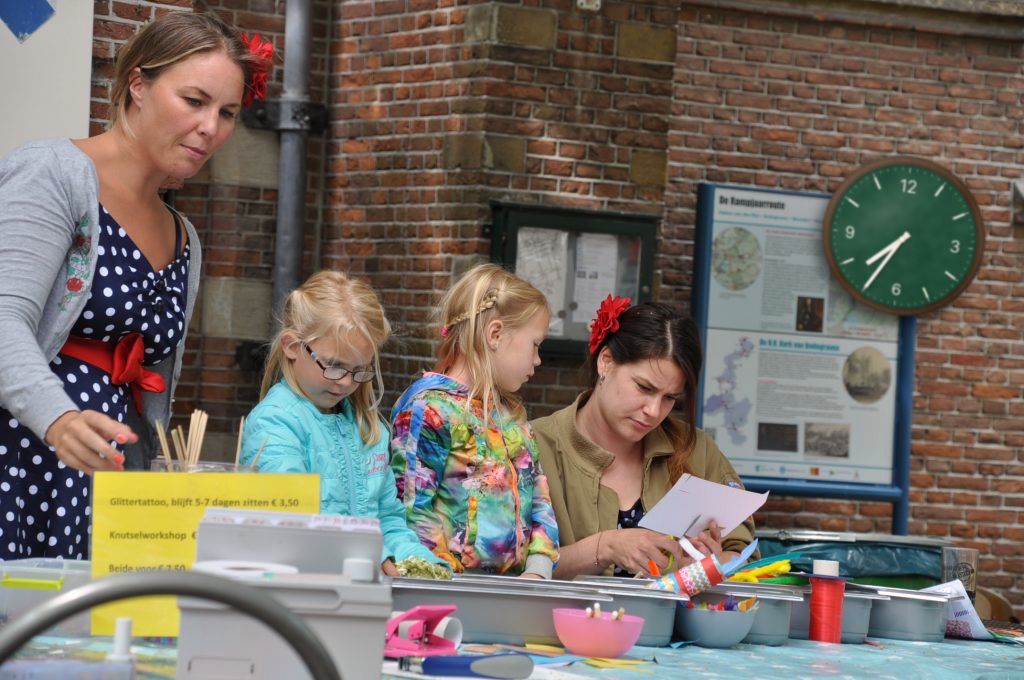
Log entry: {"hour": 7, "minute": 35}
